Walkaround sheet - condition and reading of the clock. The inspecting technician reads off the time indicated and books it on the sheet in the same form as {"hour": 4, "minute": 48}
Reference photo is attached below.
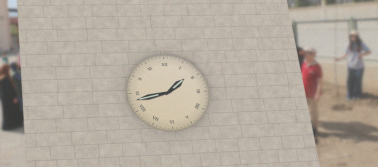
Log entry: {"hour": 1, "minute": 43}
